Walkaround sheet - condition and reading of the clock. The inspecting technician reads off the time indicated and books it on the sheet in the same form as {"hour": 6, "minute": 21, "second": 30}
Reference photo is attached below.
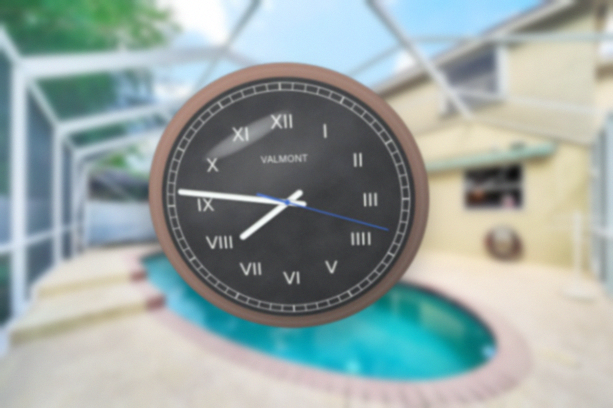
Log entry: {"hour": 7, "minute": 46, "second": 18}
